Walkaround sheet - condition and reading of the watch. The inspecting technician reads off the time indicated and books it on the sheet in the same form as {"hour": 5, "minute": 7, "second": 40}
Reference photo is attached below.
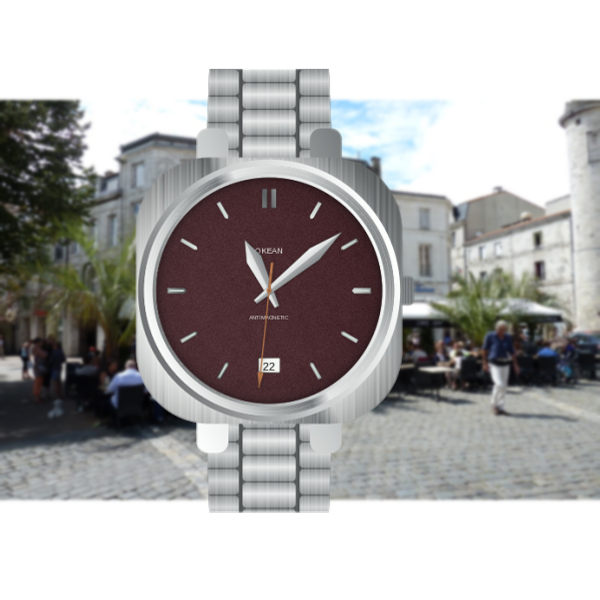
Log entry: {"hour": 11, "minute": 8, "second": 31}
